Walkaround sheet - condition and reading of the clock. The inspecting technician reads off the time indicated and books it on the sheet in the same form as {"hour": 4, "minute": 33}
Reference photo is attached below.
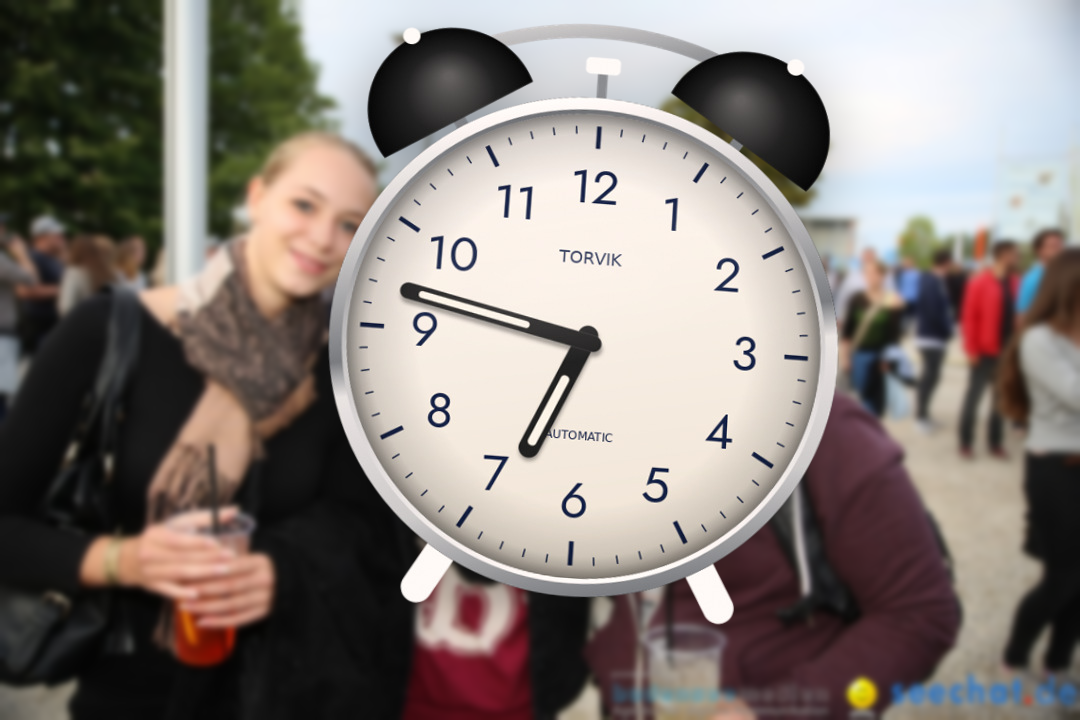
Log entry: {"hour": 6, "minute": 47}
